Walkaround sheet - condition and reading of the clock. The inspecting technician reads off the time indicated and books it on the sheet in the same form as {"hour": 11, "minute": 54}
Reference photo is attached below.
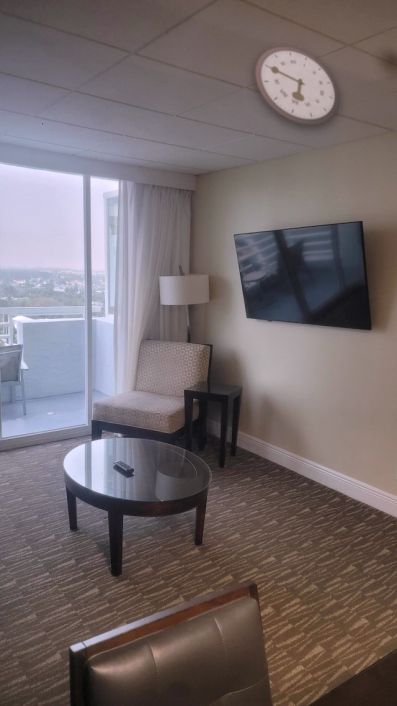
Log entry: {"hour": 6, "minute": 50}
